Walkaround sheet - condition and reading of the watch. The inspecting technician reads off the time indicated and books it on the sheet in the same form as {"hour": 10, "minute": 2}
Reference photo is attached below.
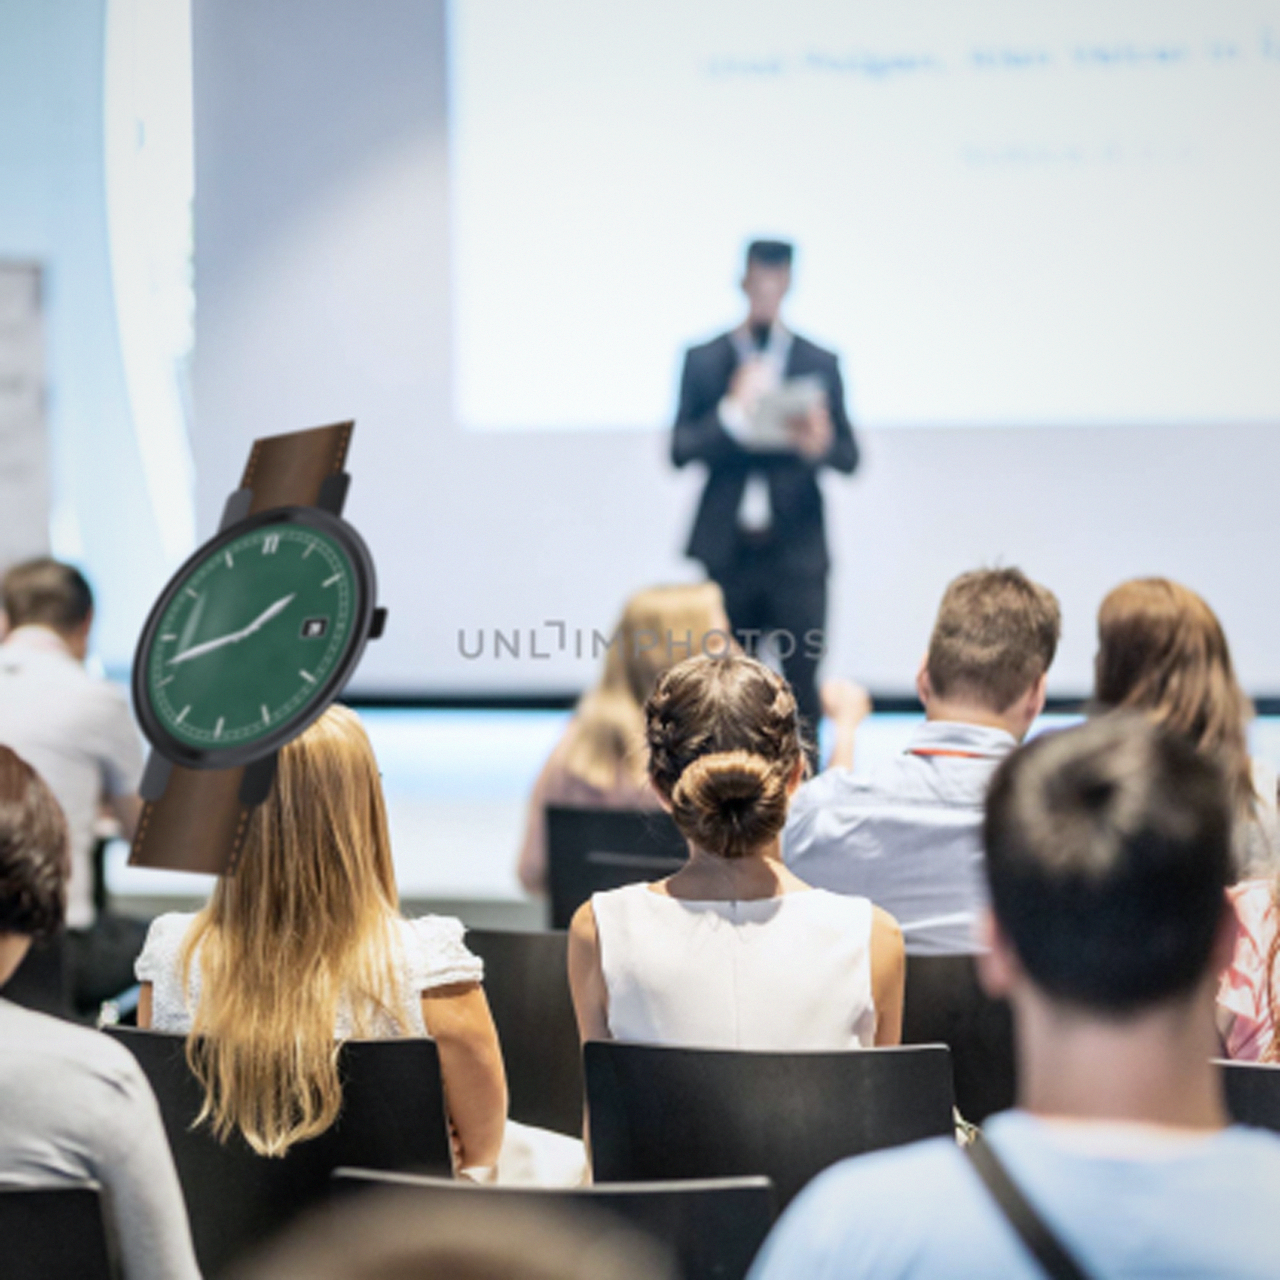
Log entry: {"hour": 1, "minute": 42}
